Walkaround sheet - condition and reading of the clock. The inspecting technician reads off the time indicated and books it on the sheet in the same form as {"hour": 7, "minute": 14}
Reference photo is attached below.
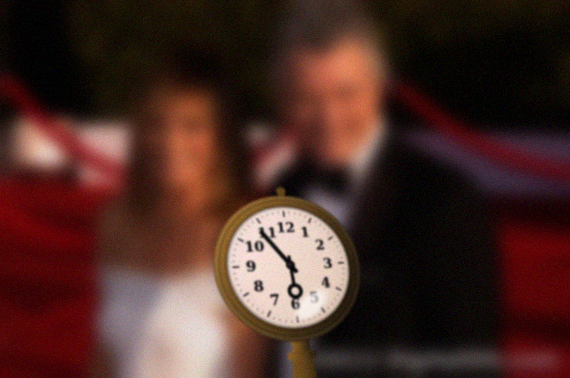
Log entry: {"hour": 5, "minute": 54}
